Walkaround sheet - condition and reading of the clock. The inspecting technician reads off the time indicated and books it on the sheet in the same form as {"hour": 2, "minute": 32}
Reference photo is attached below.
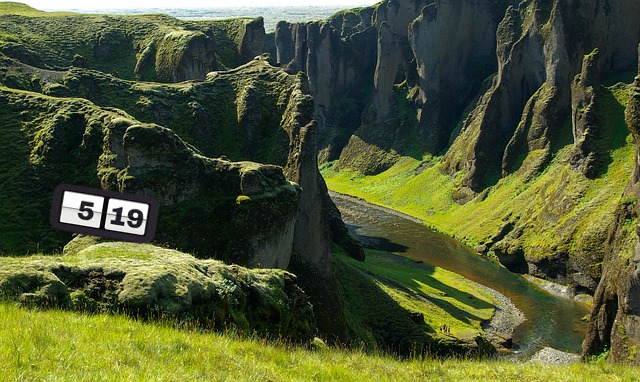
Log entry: {"hour": 5, "minute": 19}
